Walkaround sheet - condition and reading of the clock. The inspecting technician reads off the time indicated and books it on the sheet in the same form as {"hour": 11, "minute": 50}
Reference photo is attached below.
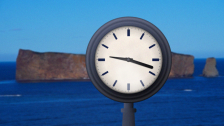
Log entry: {"hour": 9, "minute": 18}
